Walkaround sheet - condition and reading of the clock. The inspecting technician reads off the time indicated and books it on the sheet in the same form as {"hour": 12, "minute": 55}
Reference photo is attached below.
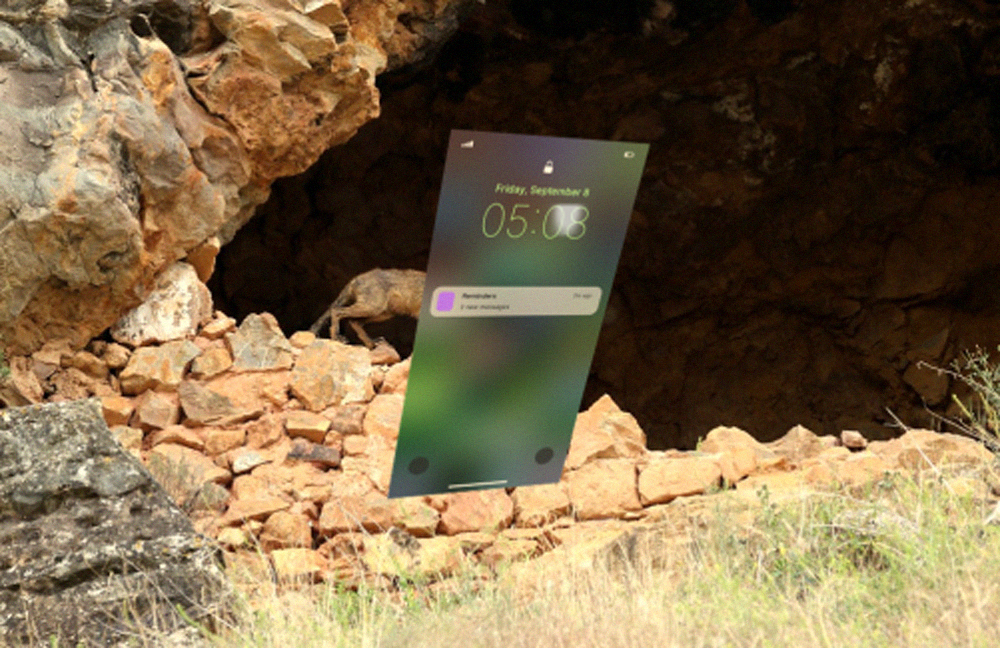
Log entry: {"hour": 5, "minute": 8}
